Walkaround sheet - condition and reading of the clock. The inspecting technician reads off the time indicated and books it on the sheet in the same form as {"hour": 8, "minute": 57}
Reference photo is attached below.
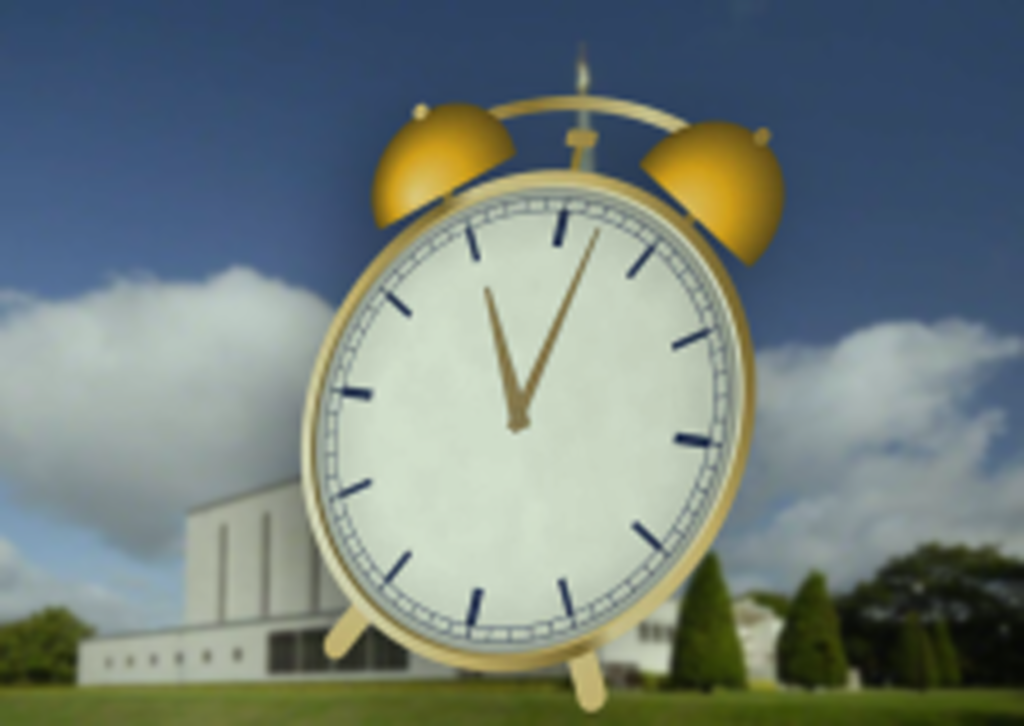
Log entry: {"hour": 11, "minute": 2}
